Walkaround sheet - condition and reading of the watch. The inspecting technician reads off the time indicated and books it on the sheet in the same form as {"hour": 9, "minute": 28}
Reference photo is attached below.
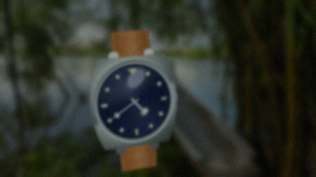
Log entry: {"hour": 4, "minute": 40}
